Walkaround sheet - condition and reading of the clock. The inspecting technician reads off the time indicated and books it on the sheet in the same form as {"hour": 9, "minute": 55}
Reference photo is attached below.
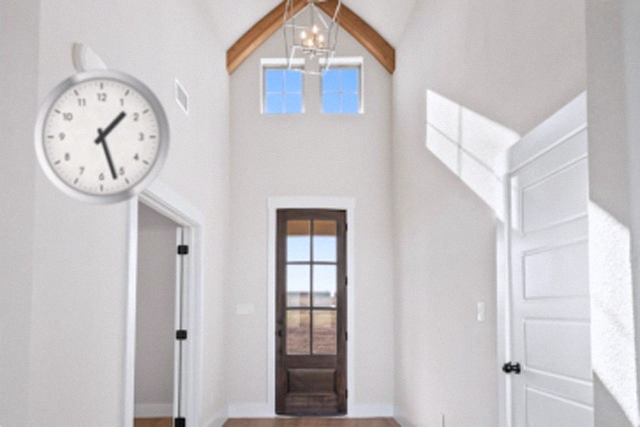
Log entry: {"hour": 1, "minute": 27}
